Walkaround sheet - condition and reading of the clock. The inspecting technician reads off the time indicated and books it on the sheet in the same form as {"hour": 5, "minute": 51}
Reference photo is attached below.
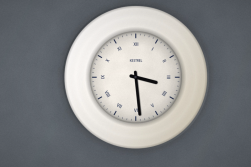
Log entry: {"hour": 3, "minute": 29}
